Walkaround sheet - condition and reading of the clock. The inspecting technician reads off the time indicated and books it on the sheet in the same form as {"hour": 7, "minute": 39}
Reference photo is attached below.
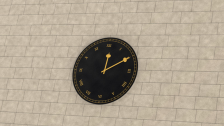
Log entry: {"hour": 12, "minute": 10}
